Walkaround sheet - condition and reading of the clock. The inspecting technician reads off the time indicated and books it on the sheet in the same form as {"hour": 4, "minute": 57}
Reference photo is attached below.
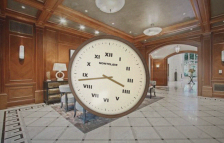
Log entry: {"hour": 3, "minute": 43}
